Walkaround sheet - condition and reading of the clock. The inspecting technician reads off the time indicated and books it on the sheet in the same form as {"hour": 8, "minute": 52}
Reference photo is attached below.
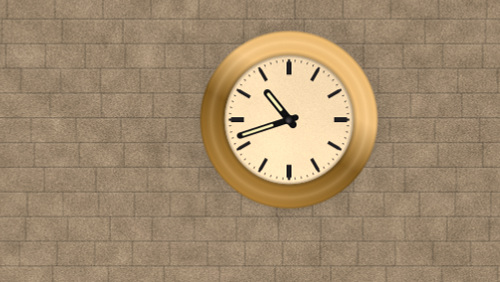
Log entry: {"hour": 10, "minute": 42}
